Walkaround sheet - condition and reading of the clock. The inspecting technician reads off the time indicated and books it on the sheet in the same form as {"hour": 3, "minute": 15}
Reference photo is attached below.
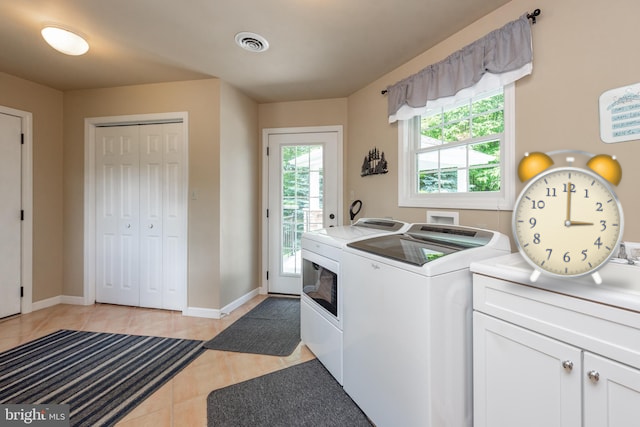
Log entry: {"hour": 3, "minute": 0}
